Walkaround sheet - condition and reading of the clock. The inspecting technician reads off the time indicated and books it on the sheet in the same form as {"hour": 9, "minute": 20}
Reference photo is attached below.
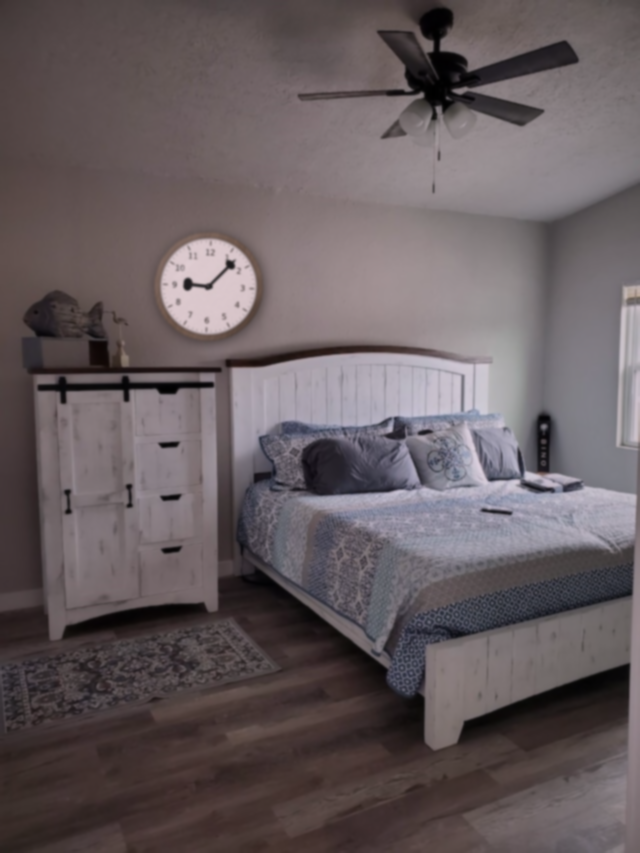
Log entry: {"hour": 9, "minute": 7}
